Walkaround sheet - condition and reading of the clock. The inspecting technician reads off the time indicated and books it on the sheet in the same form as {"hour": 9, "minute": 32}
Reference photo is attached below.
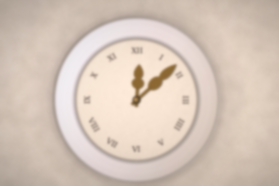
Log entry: {"hour": 12, "minute": 8}
